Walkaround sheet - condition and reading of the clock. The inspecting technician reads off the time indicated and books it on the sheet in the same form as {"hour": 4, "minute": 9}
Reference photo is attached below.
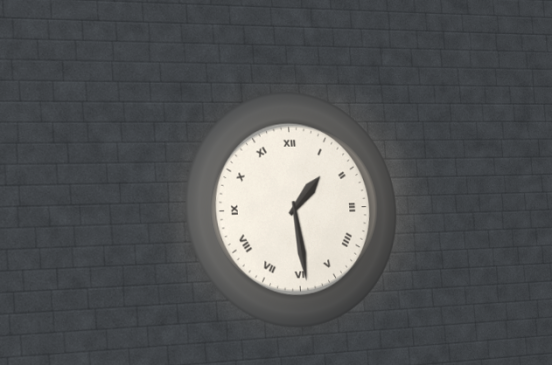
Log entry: {"hour": 1, "minute": 29}
